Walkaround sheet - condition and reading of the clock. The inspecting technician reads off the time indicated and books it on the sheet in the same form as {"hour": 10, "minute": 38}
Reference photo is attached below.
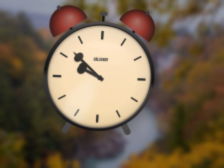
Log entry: {"hour": 9, "minute": 52}
